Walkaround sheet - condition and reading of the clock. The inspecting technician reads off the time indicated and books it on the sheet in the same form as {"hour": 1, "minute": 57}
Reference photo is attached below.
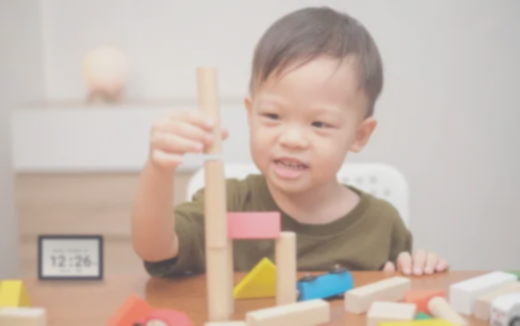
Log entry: {"hour": 12, "minute": 26}
